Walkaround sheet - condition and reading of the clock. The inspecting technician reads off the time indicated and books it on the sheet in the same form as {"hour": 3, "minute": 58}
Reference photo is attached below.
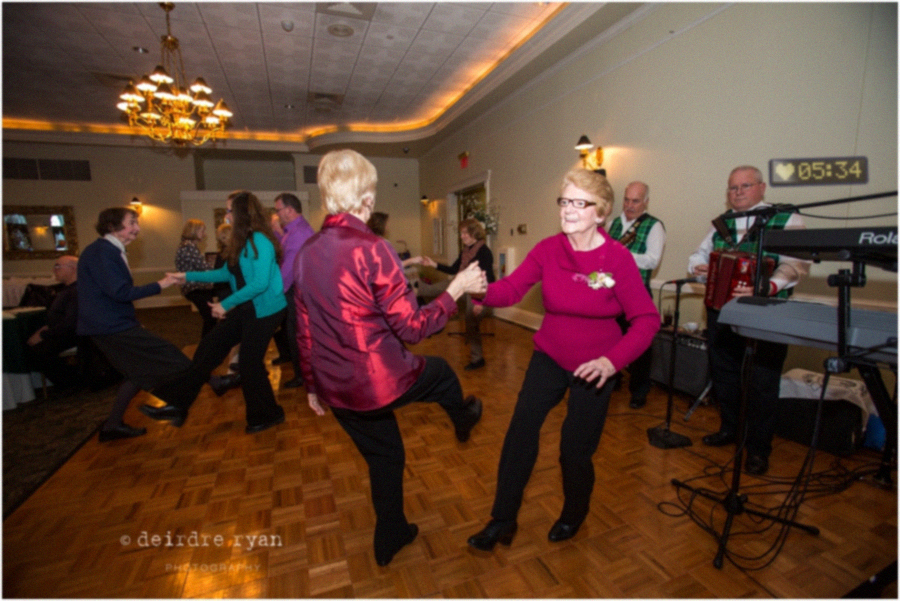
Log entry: {"hour": 5, "minute": 34}
